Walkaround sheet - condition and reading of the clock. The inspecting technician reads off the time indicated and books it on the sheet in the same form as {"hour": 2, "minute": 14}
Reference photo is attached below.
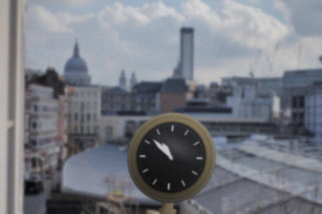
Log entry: {"hour": 10, "minute": 52}
